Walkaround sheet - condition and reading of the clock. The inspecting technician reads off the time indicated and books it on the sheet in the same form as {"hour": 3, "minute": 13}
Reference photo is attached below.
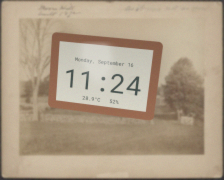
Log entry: {"hour": 11, "minute": 24}
